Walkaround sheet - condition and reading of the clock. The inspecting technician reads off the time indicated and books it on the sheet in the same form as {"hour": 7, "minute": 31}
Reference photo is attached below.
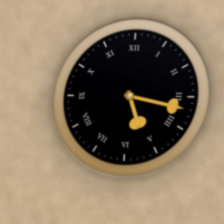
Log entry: {"hour": 5, "minute": 17}
